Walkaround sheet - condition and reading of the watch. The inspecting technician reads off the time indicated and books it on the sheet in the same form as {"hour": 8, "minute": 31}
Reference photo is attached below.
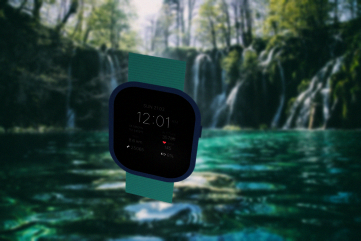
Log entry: {"hour": 12, "minute": 1}
